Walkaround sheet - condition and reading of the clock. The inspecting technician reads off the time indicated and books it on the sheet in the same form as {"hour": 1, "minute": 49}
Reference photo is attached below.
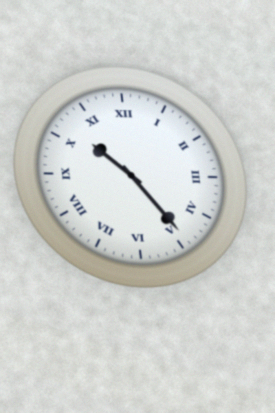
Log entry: {"hour": 10, "minute": 24}
